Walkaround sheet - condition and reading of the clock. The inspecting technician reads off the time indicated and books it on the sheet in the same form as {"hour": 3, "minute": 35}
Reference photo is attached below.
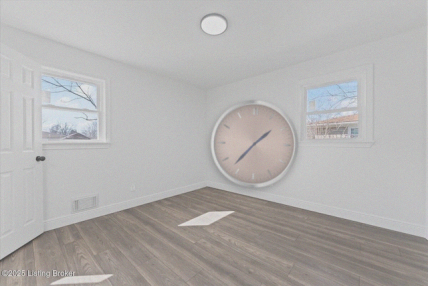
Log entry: {"hour": 1, "minute": 37}
